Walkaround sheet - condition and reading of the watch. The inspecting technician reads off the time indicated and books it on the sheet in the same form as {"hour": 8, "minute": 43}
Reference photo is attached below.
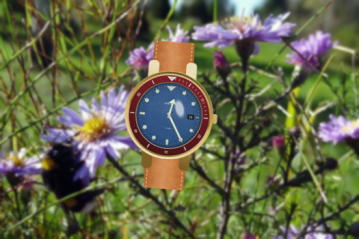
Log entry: {"hour": 12, "minute": 25}
